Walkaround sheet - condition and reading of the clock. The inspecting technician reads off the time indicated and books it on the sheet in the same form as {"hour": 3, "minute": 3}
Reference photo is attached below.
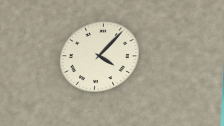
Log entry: {"hour": 4, "minute": 6}
